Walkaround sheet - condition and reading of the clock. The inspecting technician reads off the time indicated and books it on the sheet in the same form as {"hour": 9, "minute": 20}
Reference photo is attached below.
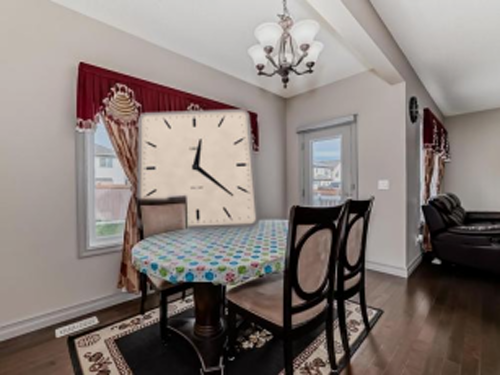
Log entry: {"hour": 12, "minute": 22}
